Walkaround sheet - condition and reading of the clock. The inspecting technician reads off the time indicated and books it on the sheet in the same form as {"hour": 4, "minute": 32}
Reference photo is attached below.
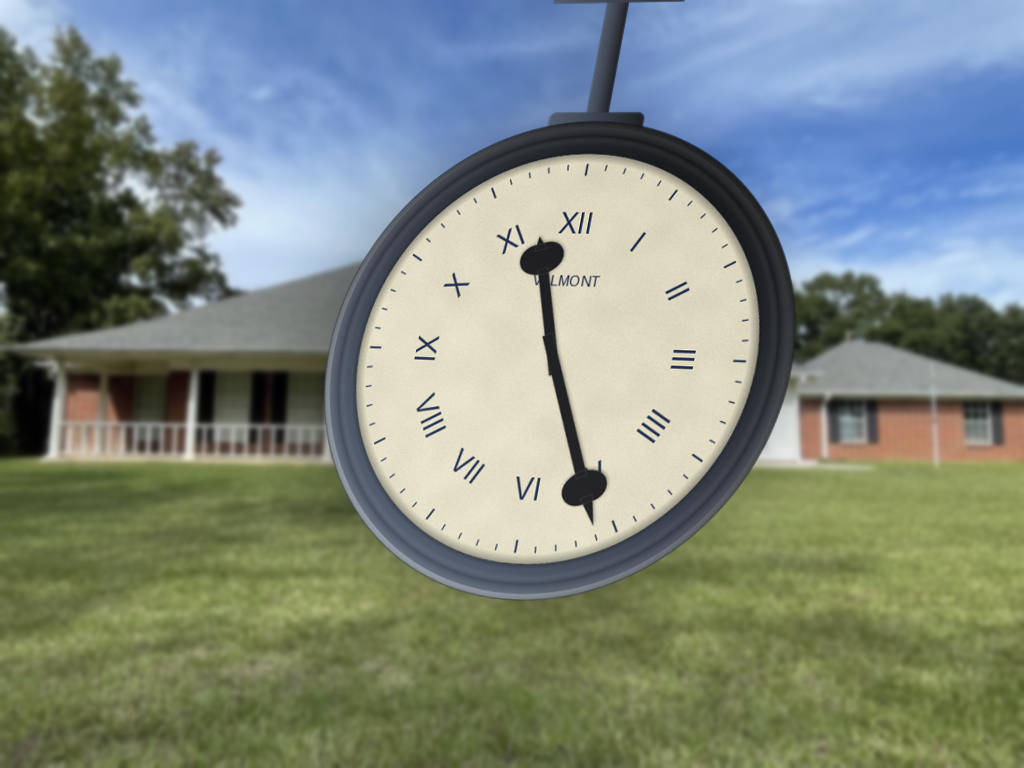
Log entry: {"hour": 11, "minute": 26}
